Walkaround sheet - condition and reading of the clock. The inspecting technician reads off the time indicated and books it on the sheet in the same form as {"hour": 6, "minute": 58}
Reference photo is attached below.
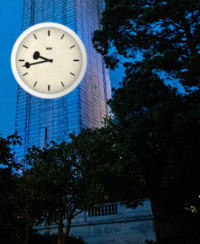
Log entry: {"hour": 9, "minute": 43}
